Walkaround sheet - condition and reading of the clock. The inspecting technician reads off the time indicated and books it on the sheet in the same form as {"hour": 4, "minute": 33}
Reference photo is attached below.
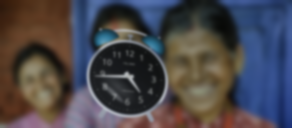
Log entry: {"hour": 4, "minute": 44}
